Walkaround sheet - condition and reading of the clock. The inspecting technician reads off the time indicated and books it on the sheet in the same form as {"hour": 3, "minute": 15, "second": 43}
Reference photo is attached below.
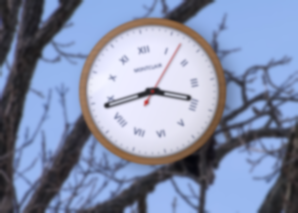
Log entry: {"hour": 3, "minute": 44, "second": 7}
